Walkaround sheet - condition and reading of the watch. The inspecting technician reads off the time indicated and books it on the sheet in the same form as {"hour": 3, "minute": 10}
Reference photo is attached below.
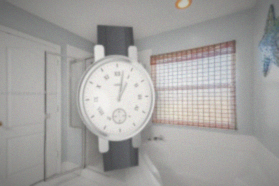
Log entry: {"hour": 1, "minute": 2}
